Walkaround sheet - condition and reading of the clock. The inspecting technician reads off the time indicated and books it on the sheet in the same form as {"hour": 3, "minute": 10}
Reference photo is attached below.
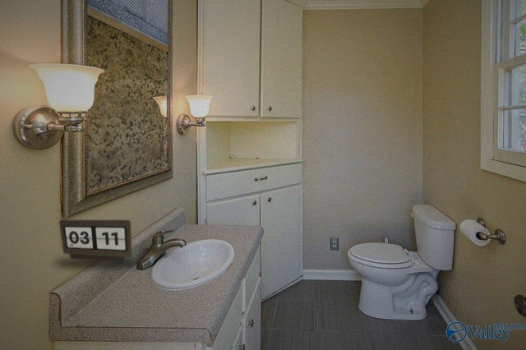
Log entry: {"hour": 3, "minute": 11}
